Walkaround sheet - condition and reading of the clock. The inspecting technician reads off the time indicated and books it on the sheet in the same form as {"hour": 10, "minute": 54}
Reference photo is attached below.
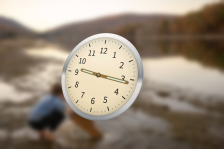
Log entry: {"hour": 9, "minute": 16}
